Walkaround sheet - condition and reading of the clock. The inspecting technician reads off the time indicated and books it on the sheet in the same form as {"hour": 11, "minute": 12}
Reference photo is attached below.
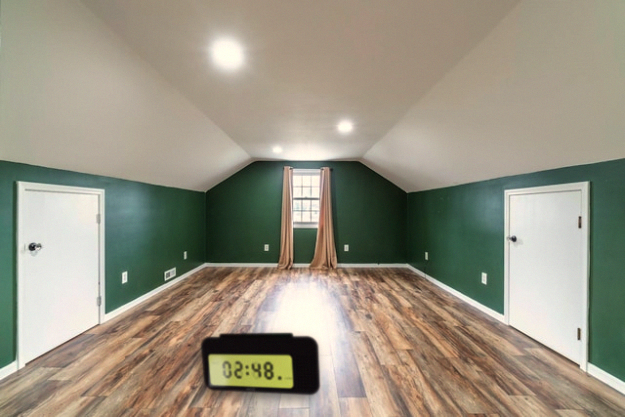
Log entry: {"hour": 2, "minute": 48}
